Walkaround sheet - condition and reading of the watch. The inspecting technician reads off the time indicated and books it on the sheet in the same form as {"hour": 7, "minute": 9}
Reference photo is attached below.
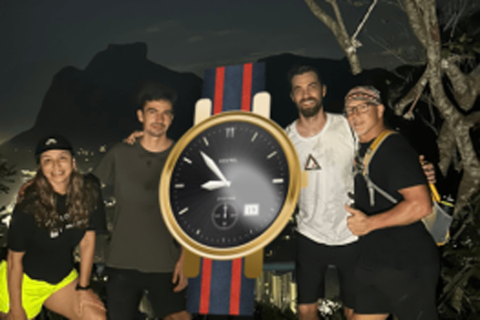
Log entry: {"hour": 8, "minute": 53}
